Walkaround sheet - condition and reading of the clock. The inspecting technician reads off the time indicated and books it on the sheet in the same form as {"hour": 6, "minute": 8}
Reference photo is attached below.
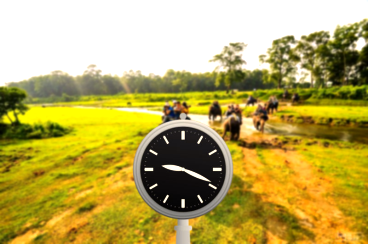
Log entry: {"hour": 9, "minute": 19}
